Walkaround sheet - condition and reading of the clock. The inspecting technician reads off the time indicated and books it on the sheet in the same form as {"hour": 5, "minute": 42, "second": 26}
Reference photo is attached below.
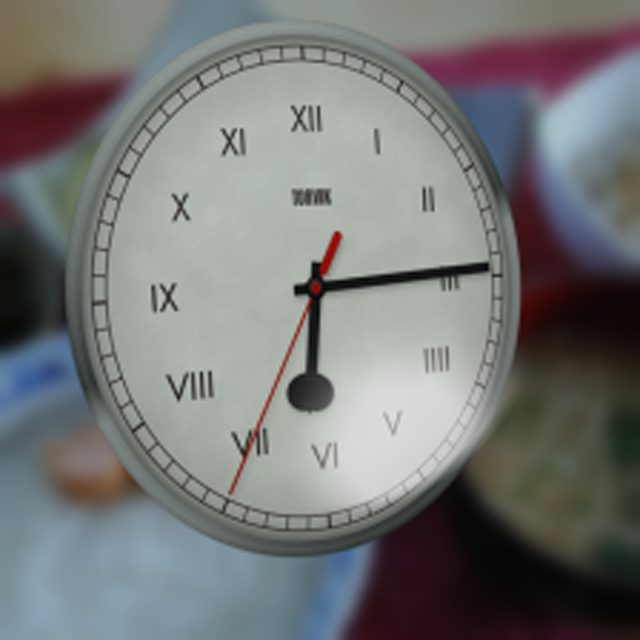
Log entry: {"hour": 6, "minute": 14, "second": 35}
